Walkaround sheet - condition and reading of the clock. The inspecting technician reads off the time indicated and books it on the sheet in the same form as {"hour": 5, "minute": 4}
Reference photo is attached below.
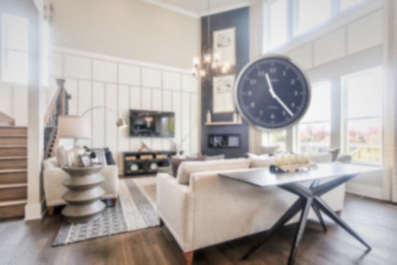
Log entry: {"hour": 11, "minute": 23}
